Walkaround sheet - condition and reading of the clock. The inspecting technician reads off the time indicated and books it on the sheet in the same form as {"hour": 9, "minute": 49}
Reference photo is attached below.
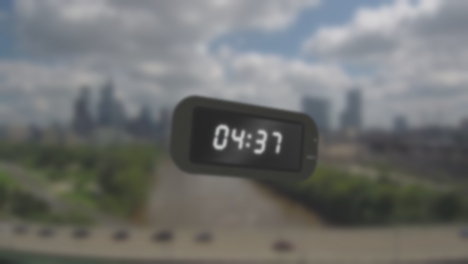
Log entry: {"hour": 4, "minute": 37}
